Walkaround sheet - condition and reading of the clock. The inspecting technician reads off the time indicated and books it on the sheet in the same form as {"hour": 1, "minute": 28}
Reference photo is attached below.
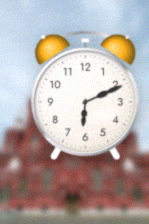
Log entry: {"hour": 6, "minute": 11}
